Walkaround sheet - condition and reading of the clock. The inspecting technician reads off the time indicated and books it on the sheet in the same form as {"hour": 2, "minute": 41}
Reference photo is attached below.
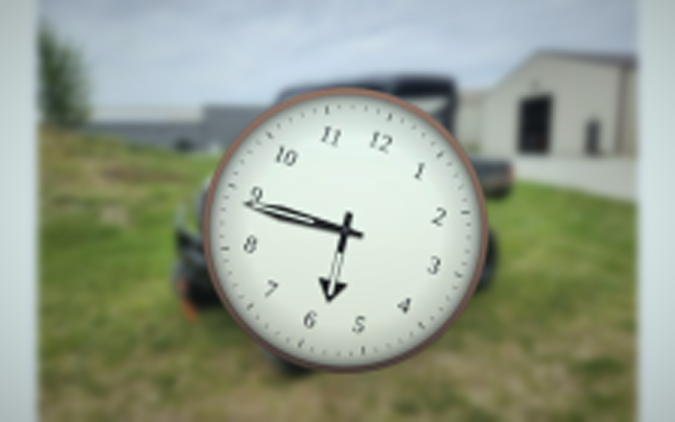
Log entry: {"hour": 5, "minute": 44}
